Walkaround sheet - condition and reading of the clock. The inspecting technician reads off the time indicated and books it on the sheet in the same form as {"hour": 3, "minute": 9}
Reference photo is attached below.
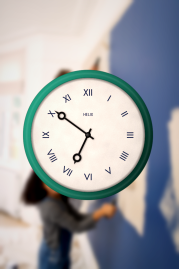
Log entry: {"hour": 6, "minute": 51}
